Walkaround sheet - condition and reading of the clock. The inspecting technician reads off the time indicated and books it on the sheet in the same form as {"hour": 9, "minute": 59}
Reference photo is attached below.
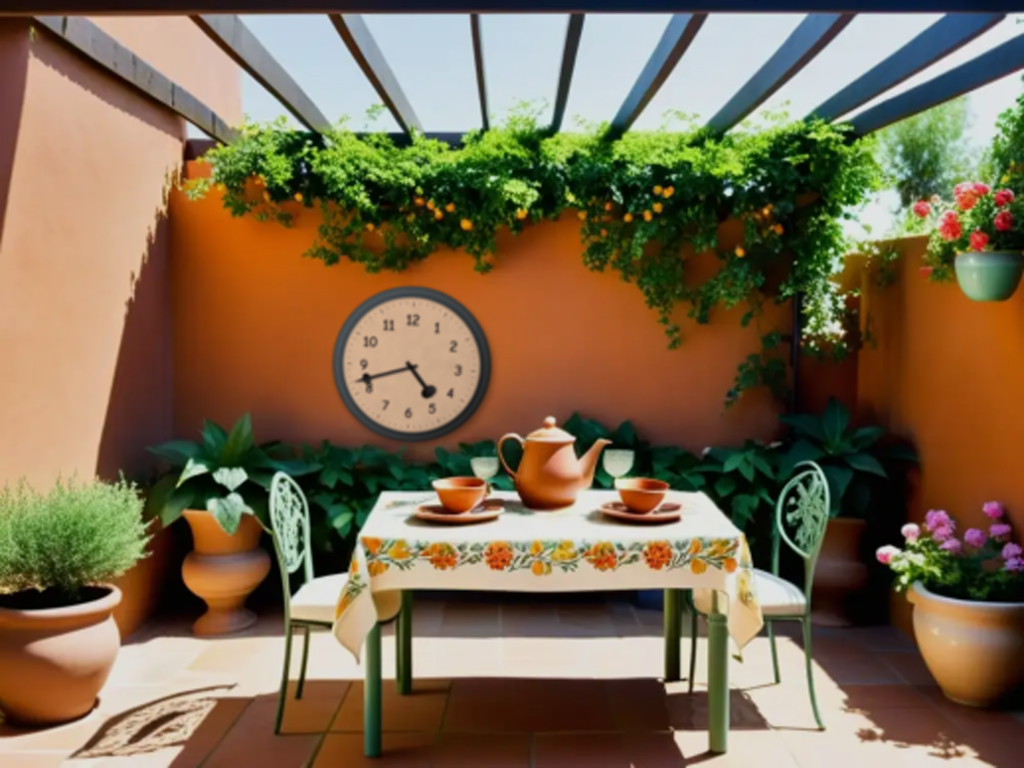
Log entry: {"hour": 4, "minute": 42}
